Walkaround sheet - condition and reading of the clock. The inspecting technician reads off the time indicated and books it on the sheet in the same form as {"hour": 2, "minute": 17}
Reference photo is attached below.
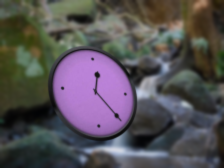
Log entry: {"hour": 12, "minute": 23}
